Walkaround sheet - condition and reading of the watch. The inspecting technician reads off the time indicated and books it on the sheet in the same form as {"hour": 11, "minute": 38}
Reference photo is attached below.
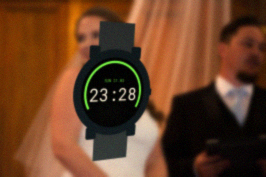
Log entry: {"hour": 23, "minute": 28}
